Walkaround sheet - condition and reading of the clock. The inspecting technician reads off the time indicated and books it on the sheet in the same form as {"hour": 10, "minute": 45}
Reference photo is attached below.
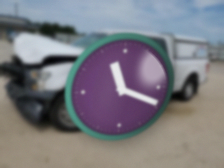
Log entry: {"hour": 11, "minute": 19}
